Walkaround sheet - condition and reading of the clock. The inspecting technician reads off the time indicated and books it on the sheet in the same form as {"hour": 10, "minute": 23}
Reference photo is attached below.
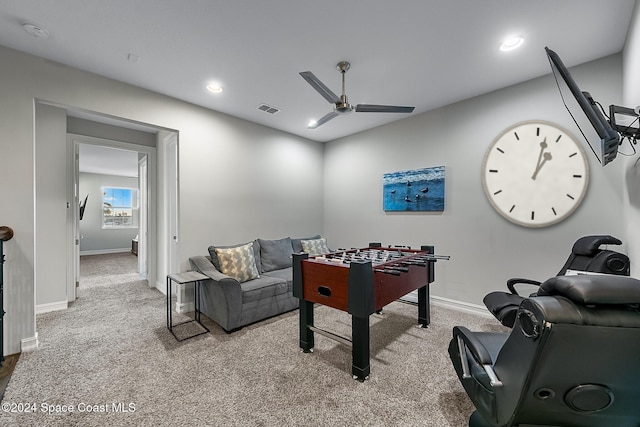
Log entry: {"hour": 1, "minute": 2}
